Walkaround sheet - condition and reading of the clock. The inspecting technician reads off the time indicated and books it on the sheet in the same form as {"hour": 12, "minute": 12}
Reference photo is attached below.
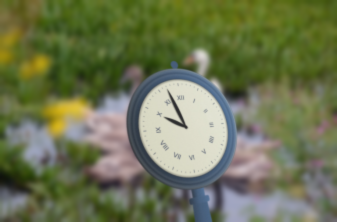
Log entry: {"hour": 9, "minute": 57}
